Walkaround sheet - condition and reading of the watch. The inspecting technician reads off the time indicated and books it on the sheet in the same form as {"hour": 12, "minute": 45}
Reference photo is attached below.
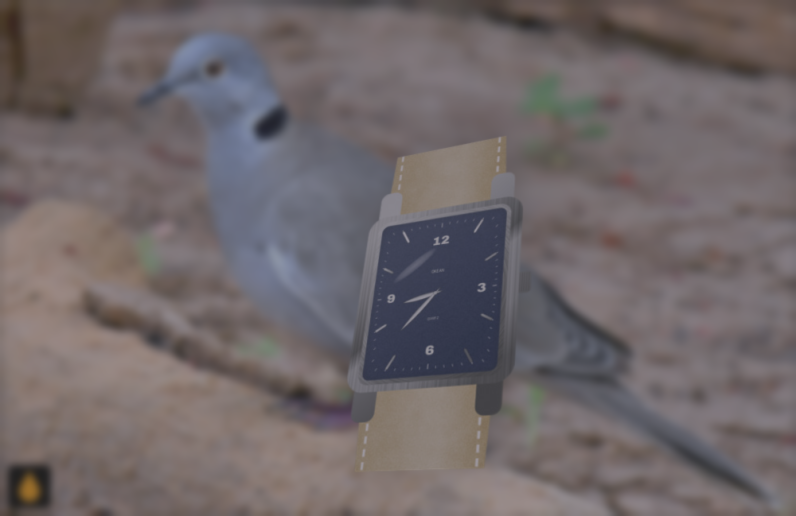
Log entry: {"hour": 8, "minute": 37}
